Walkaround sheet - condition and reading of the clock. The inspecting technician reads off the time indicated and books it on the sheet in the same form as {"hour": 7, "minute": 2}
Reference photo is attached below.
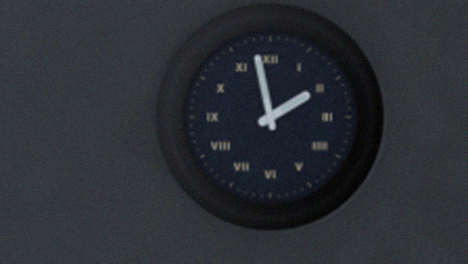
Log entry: {"hour": 1, "minute": 58}
